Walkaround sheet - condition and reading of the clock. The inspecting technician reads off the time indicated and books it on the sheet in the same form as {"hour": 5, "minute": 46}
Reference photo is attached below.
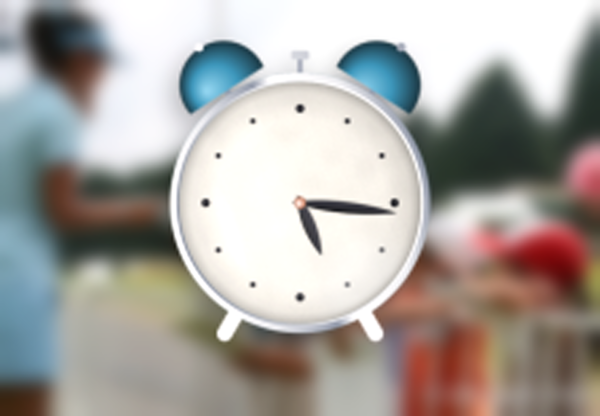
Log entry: {"hour": 5, "minute": 16}
